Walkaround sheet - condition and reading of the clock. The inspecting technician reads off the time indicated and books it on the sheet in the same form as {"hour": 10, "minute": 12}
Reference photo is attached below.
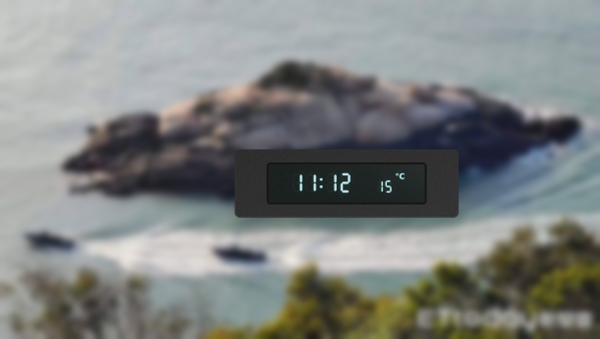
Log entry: {"hour": 11, "minute": 12}
